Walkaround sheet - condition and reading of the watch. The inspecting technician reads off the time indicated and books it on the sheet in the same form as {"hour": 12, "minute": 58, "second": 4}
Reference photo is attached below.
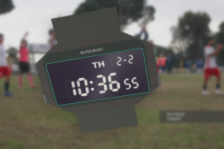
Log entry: {"hour": 10, "minute": 36, "second": 55}
